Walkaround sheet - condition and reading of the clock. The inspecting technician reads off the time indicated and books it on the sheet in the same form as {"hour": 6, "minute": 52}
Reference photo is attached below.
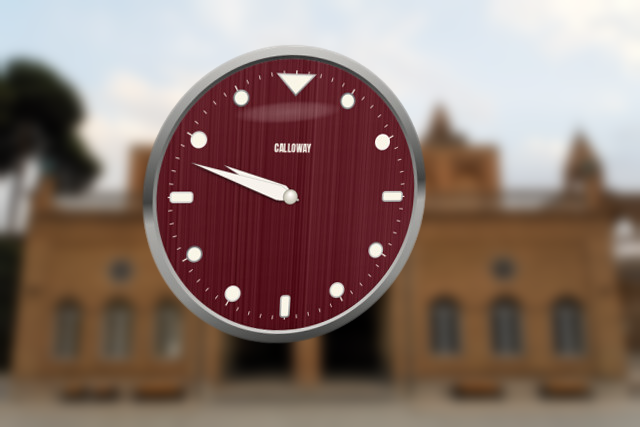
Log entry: {"hour": 9, "minute": 48}
